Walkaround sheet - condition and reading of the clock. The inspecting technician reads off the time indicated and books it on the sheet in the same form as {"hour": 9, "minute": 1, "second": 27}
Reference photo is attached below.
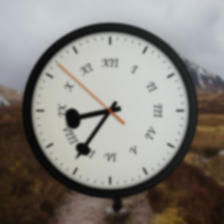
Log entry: {"hour": 8, "minute": 35, "second": 52}
